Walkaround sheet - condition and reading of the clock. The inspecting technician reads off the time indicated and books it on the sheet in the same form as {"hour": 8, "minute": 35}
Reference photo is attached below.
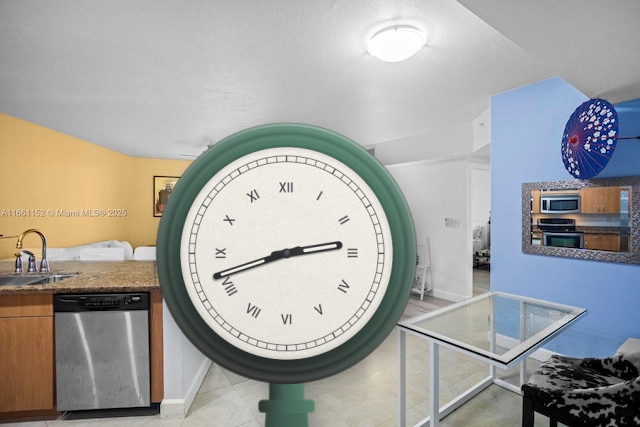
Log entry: {"hour": 2, "minute": 42}
